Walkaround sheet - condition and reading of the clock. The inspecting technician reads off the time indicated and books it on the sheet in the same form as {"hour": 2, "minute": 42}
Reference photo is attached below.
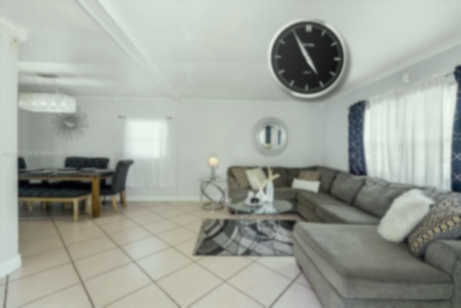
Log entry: {"hour": 4, "minute": 55}
